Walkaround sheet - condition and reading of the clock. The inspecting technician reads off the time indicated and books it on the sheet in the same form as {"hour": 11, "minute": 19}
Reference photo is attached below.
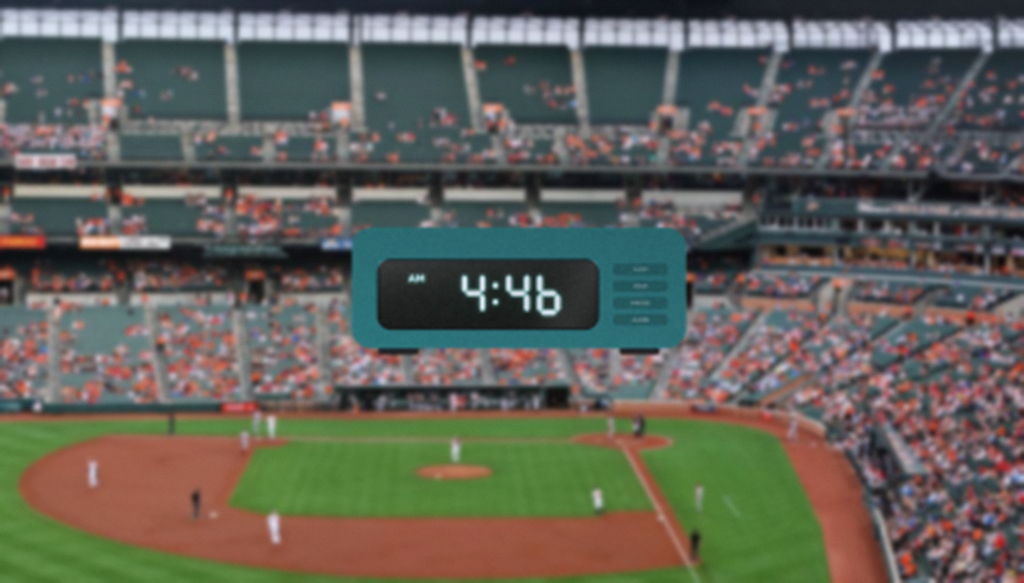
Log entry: {"hour": 4, "minute": 46}
